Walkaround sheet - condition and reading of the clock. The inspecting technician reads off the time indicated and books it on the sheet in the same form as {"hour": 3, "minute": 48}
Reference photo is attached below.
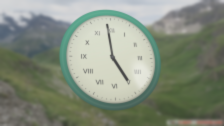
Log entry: {"hour": 4, "minute": 59}
